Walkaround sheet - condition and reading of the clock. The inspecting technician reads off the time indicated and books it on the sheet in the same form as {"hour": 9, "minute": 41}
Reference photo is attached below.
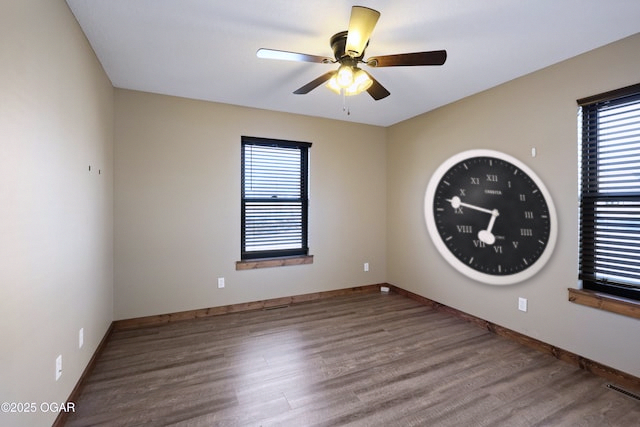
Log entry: {"hour": 6, "minute": 47}
